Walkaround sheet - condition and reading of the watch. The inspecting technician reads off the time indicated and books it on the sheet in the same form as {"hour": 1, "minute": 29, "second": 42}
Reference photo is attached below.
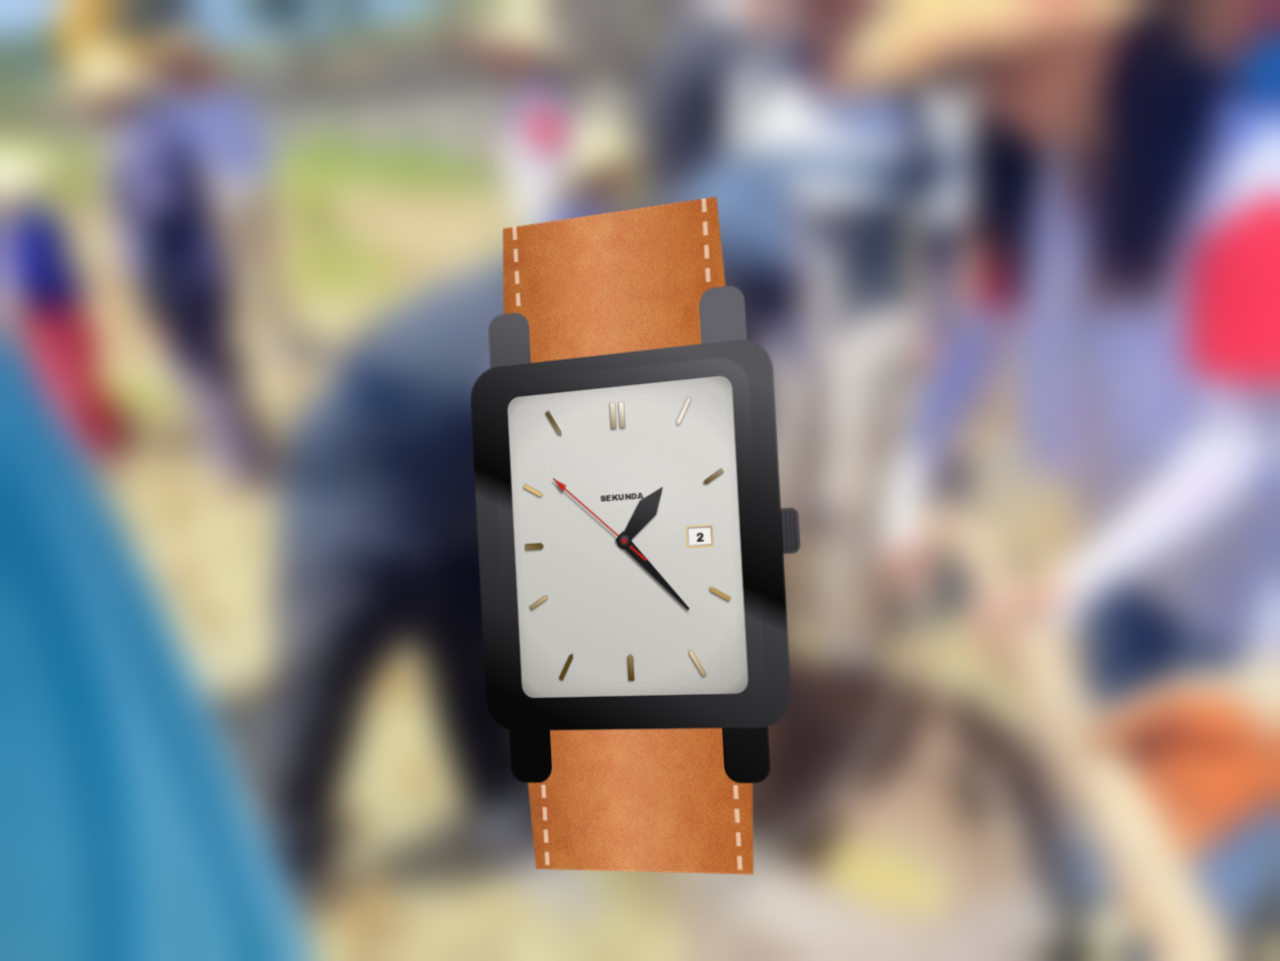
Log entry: {"hour": 1, "minute": 22, "second": 52}
